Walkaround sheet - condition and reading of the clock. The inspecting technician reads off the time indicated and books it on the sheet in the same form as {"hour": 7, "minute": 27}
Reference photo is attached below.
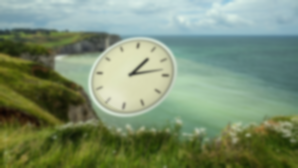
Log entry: {"hour": 1, "minute": 13}
